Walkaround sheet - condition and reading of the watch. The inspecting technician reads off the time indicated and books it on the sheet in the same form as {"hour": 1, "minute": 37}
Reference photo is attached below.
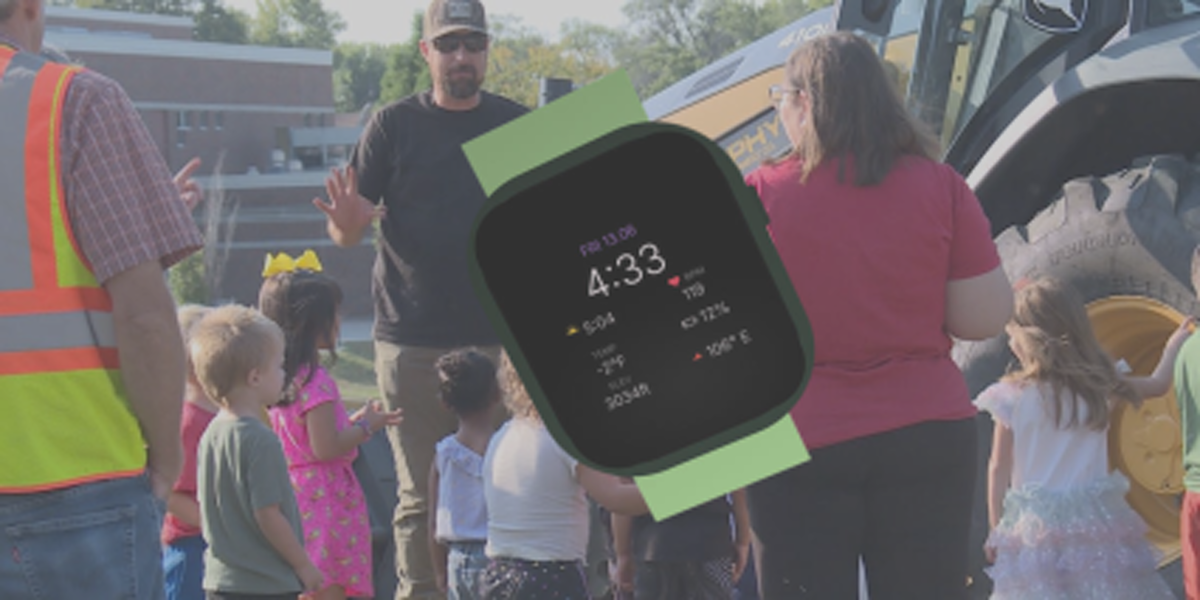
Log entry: {"hour": 4, "minute": 33}
